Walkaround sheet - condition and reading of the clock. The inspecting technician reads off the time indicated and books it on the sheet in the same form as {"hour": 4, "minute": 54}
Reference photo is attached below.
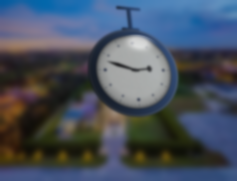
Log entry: {"hour": 2, "minute": 48}
